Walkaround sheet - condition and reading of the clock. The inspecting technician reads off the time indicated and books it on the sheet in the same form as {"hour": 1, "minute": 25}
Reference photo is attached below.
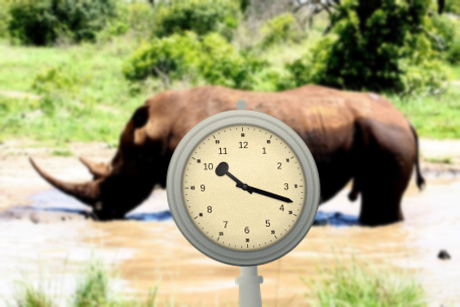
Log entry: {"hour": 10, "minute": 18}
